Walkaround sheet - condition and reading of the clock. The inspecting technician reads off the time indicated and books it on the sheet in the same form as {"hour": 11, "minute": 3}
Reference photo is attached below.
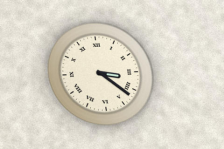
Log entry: {"hour": 3, "minute": 22}
